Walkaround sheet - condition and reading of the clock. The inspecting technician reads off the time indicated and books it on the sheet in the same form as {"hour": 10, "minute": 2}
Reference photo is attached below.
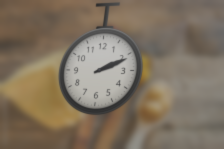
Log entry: {"hour": 2, "minute": 11}
